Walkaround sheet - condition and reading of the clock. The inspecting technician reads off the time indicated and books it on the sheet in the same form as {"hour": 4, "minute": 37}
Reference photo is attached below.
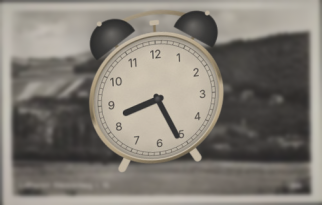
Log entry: {"hour": 8, "minute": 26}
